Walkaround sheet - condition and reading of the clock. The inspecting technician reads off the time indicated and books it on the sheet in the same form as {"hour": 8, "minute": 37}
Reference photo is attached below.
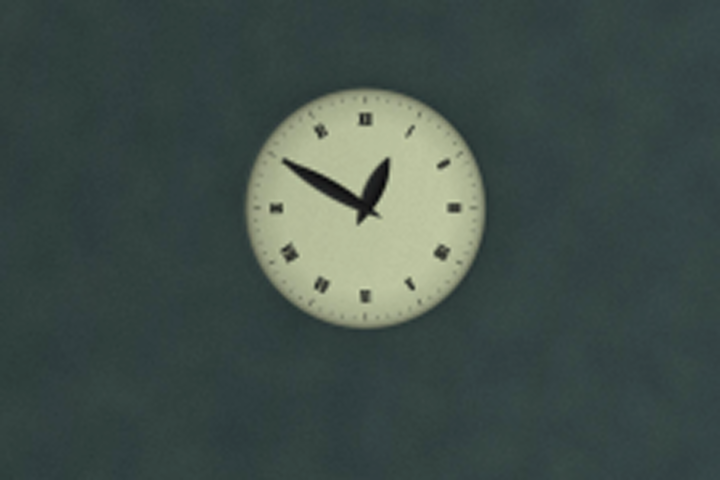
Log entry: {"hour": 12, "minute": 50}
